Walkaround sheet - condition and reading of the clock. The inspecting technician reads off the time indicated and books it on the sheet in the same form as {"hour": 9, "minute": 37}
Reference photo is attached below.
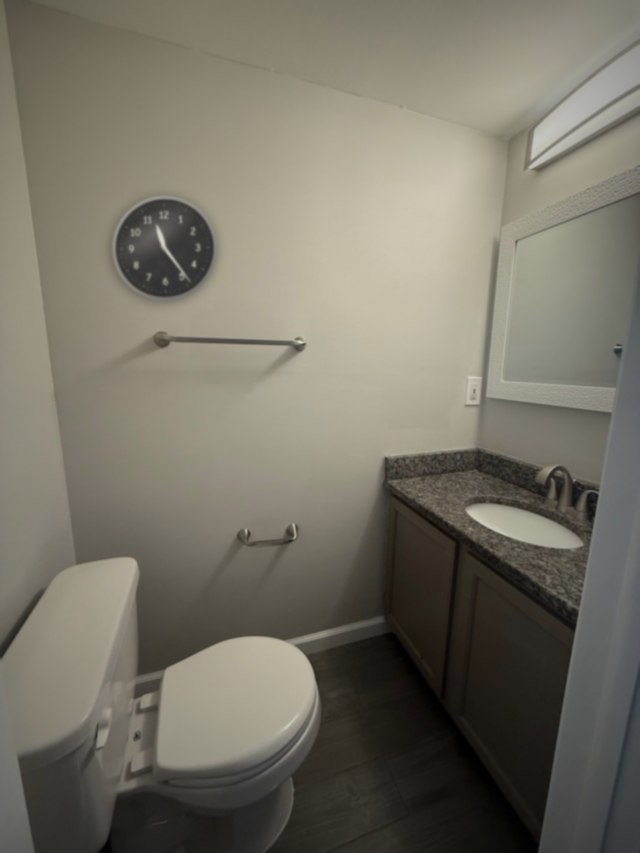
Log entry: {"hour": 11, "minute": 24}
